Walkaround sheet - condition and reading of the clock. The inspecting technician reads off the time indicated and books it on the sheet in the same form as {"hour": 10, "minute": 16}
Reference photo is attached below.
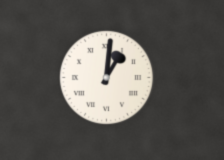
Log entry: {"hour": 1, "minute": 1}
